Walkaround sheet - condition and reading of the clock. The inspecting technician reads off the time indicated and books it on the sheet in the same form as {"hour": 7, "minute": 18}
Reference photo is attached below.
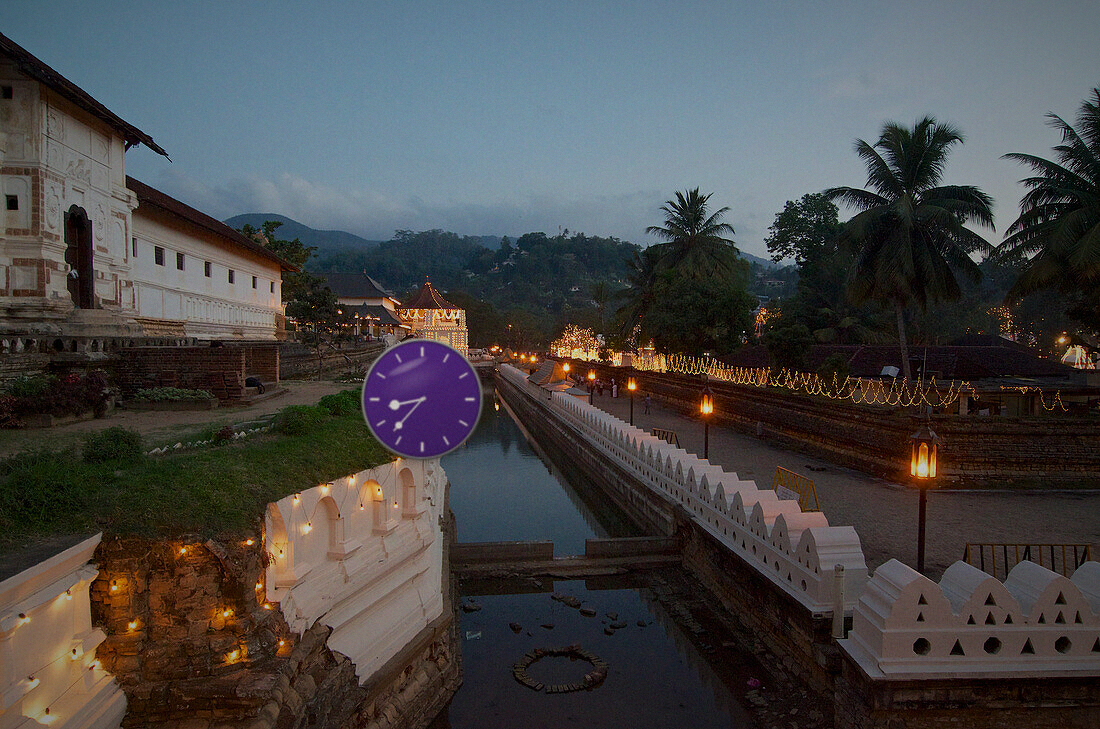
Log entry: {"hour": 8, "minute": 37}
